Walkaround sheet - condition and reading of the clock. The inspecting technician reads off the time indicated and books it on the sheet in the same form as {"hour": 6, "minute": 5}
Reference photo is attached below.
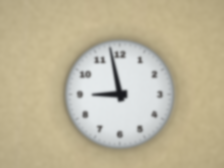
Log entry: {"hour": 8, "minute": 58}
